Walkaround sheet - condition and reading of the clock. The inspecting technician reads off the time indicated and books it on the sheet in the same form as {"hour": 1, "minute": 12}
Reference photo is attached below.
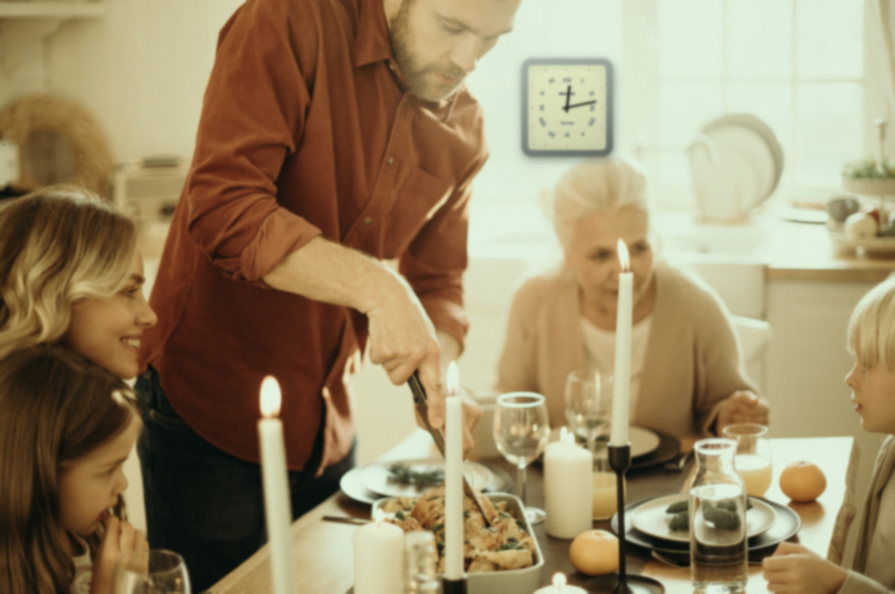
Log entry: {"hour": 12, "minute": 13}
